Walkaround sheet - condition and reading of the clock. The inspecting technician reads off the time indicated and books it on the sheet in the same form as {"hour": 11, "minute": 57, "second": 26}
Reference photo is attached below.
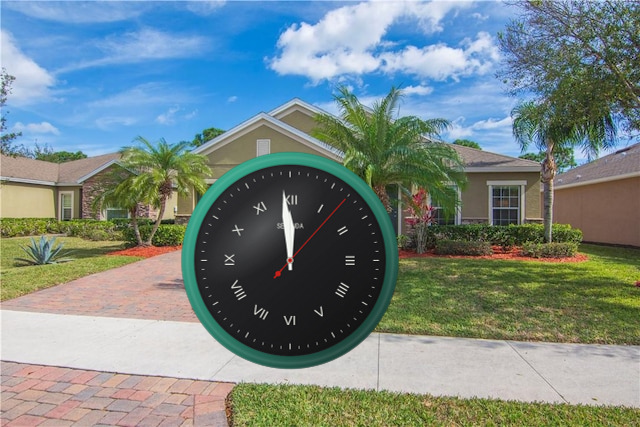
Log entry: {"hour": 11, "minute": 59, "second": 7}
